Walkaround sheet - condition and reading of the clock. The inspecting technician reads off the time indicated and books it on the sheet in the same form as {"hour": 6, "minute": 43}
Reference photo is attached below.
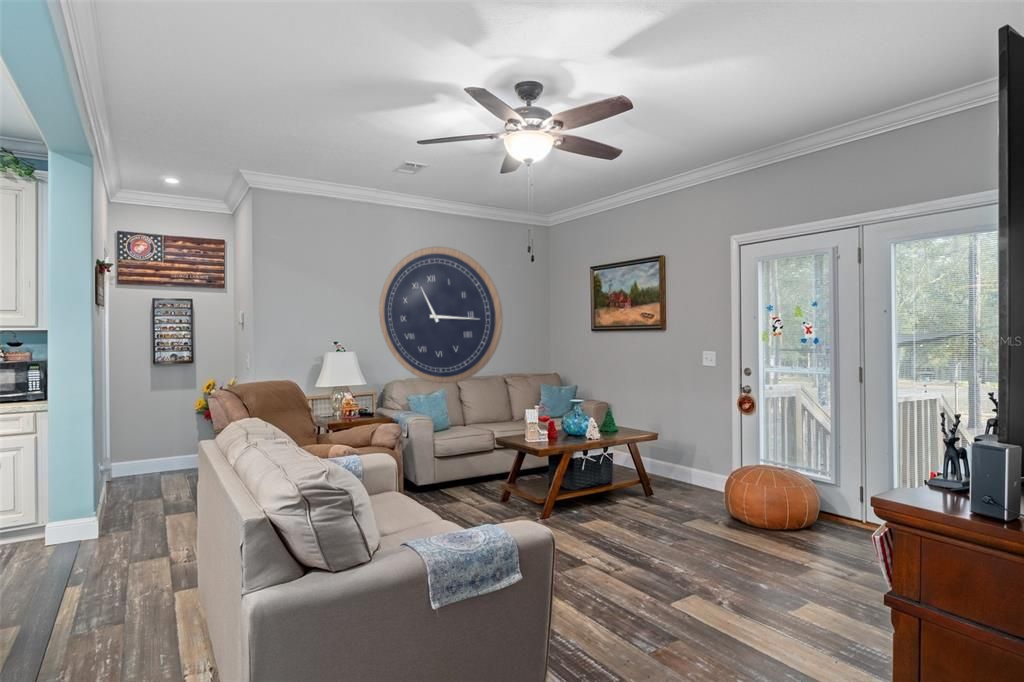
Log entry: {"hour": 11, "minute": 16}
